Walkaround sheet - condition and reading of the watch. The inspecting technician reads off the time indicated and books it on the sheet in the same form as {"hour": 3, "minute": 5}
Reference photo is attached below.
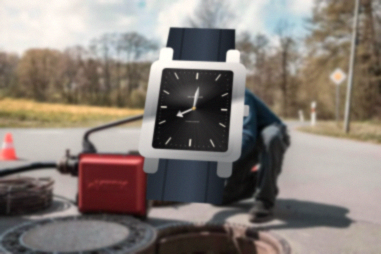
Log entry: {"hour": 8, "minute": 1}
